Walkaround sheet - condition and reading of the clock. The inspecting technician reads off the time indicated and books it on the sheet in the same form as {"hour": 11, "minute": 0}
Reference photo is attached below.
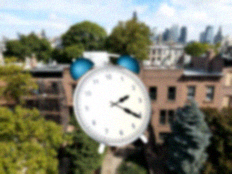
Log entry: {"hour": 2, "minute": 21}
